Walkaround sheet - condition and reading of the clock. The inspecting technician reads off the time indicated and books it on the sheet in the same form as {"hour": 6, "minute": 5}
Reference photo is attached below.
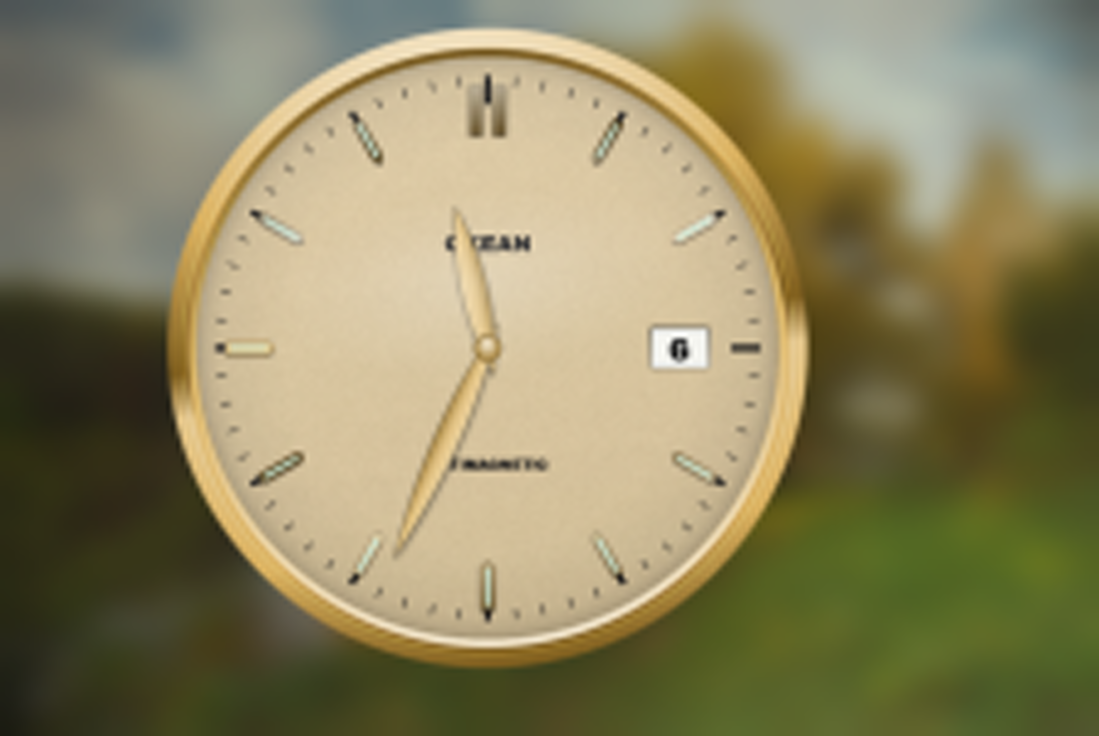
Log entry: {"hour": 11, "minute": 34}
